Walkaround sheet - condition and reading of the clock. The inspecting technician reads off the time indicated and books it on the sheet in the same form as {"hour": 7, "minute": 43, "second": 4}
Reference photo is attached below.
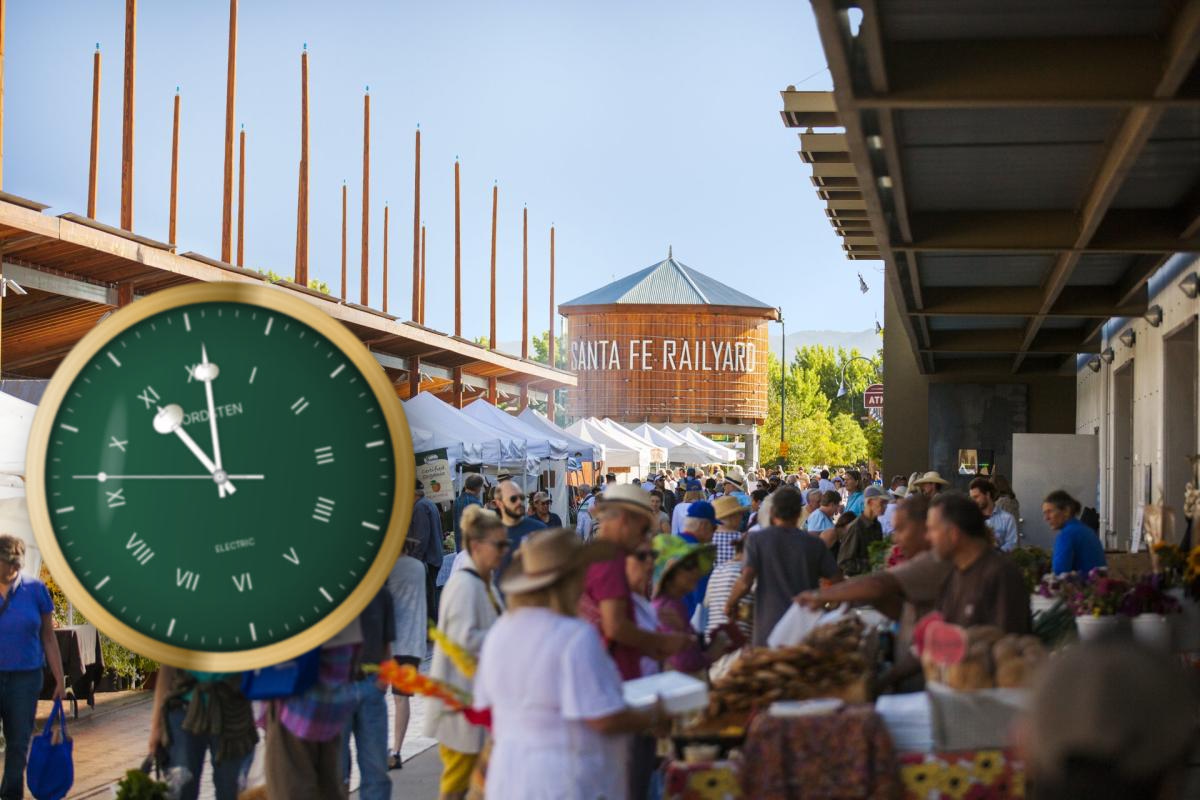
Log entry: {"hour": 11, "minute": 0, "second": 47}
